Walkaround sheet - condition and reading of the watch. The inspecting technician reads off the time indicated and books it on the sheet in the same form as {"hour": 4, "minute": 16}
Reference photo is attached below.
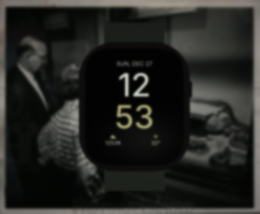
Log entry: {"hour": 12, "minute": 53}
